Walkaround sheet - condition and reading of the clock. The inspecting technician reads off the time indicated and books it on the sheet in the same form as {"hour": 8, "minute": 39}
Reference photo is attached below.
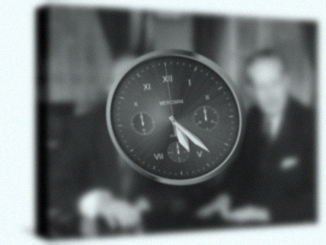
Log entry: {"hour": 5, "minute": 23}
